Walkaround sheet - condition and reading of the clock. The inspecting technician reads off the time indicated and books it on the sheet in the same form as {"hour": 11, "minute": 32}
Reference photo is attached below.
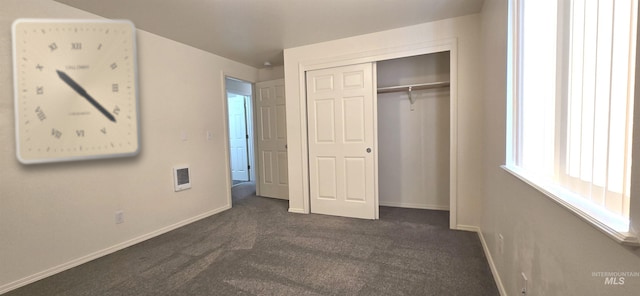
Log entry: {"hour": 10, "minute": 22}
